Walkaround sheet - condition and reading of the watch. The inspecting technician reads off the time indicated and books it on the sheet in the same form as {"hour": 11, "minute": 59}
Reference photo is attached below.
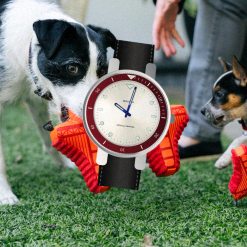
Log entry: {"hour": 10, "minute": 2}
